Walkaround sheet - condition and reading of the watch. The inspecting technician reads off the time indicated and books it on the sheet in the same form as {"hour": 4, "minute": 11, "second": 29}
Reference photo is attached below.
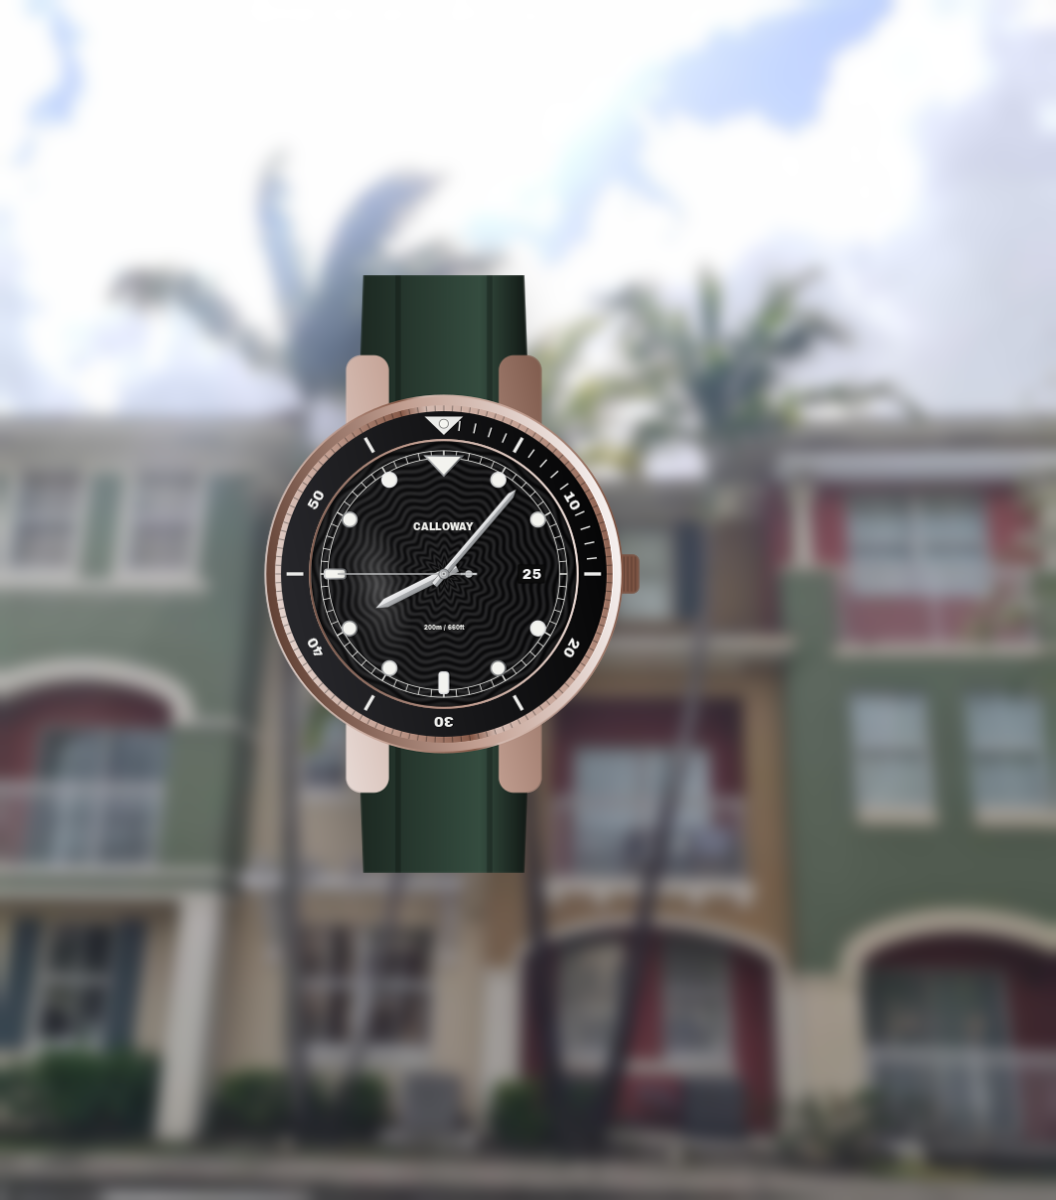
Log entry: {"hour": 8, "minute": 6, "second": 45}
